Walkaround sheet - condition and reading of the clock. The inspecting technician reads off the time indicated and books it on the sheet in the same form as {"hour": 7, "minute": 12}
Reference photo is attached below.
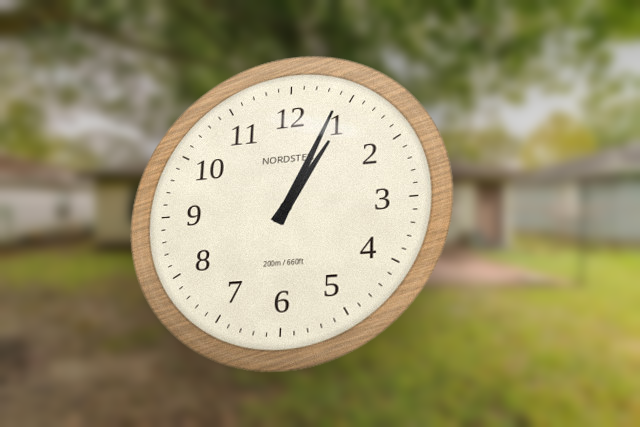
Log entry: {"hour": 1, "minute": 4}
